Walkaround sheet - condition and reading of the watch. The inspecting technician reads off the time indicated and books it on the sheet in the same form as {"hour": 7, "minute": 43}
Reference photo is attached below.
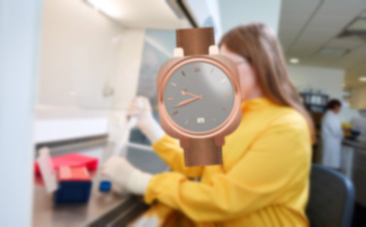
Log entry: {"hour": 9, "minute": 42}
